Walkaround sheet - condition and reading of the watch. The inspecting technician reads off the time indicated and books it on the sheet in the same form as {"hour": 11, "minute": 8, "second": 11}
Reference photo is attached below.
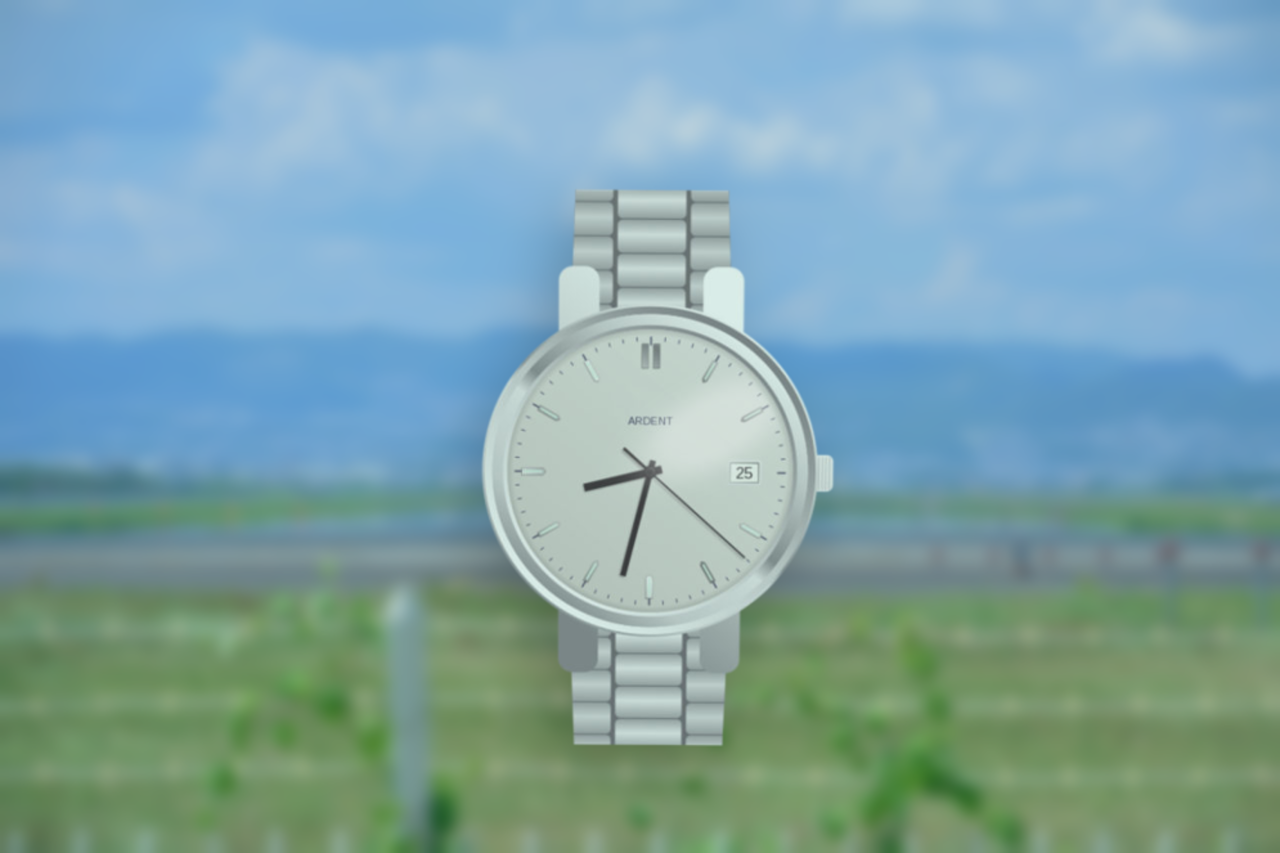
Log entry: {"hour": 8, "minute": 32, "second": 22}
